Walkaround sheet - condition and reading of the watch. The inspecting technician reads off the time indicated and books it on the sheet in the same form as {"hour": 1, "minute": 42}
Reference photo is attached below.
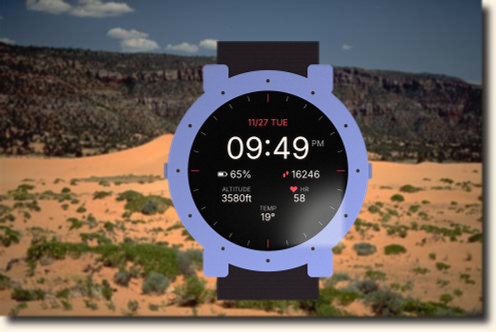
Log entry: {"hour": 9, "minute": 49}
